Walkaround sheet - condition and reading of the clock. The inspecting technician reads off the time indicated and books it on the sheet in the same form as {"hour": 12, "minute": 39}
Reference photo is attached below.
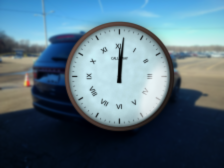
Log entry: {"hour": 12, "minute": 1}
